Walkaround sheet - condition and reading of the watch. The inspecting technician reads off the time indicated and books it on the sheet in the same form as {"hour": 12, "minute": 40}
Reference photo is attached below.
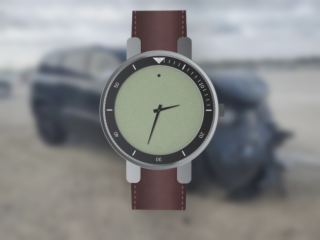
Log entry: {"hour": 2, "minute": 33}
